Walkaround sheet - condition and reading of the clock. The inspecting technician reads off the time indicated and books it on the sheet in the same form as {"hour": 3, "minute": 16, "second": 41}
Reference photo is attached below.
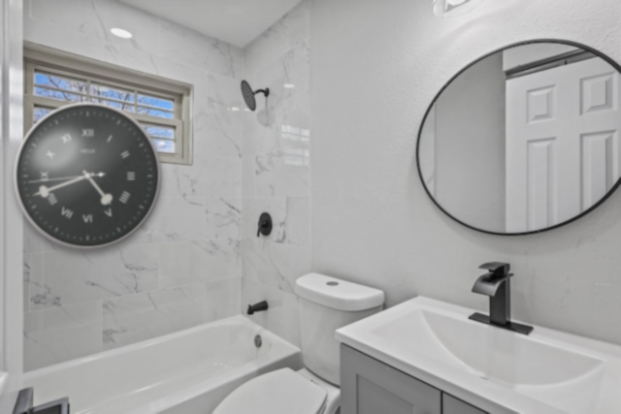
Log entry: {"hour": 4, "minute": 41, "second": 44}
